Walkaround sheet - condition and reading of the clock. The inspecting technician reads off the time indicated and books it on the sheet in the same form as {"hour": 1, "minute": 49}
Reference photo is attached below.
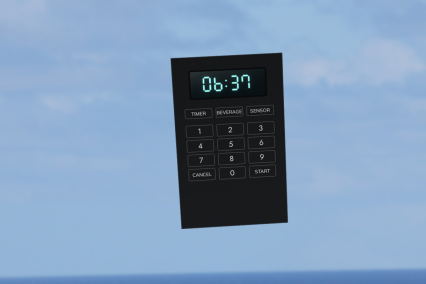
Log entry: {"hour": 6, "minute": 37}
